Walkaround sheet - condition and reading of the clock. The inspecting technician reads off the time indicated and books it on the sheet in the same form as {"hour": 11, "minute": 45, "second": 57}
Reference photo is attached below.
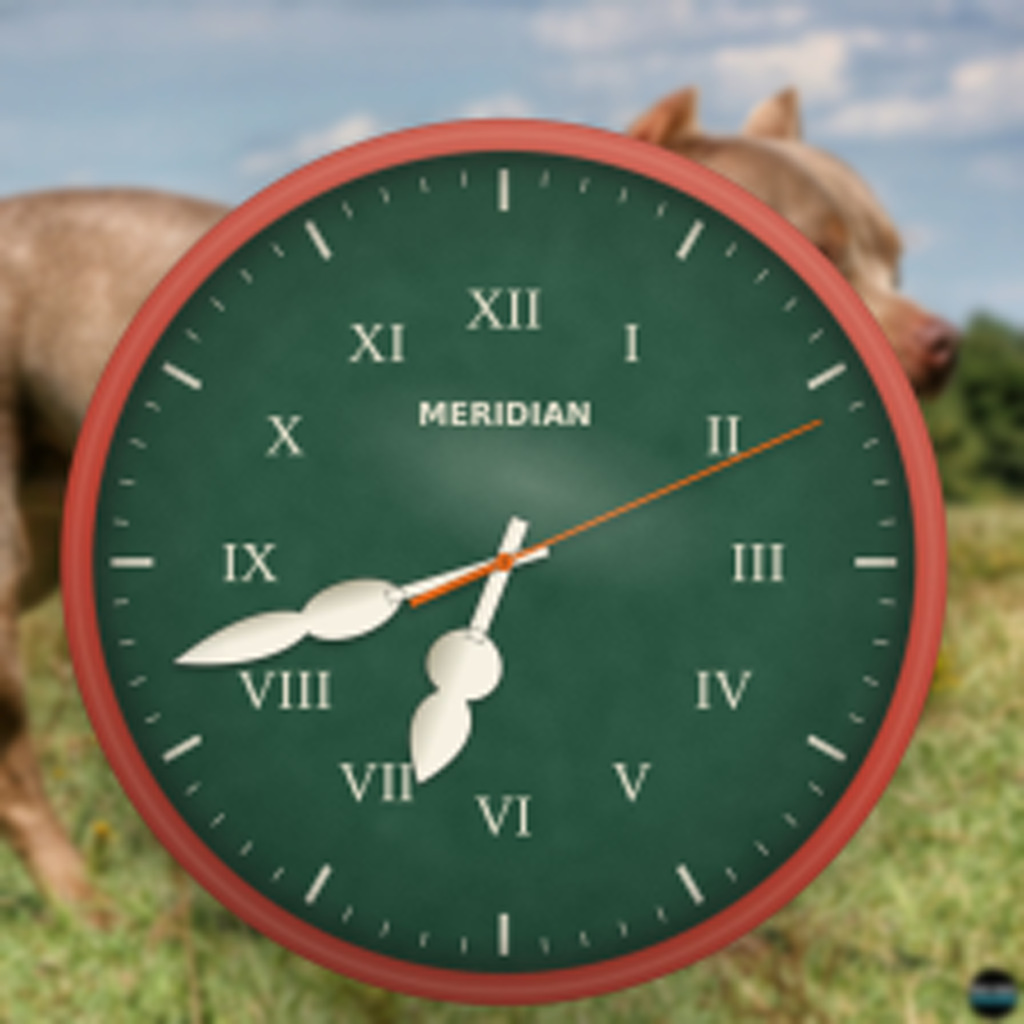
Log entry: {"hour": 6, "minute": 42, "second": 11}
